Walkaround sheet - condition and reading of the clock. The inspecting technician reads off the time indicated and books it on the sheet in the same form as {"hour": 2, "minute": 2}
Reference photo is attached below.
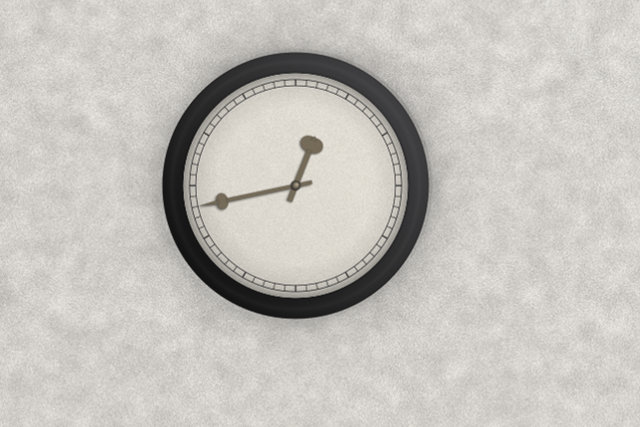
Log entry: {"hour": 12, "minute": 43}
